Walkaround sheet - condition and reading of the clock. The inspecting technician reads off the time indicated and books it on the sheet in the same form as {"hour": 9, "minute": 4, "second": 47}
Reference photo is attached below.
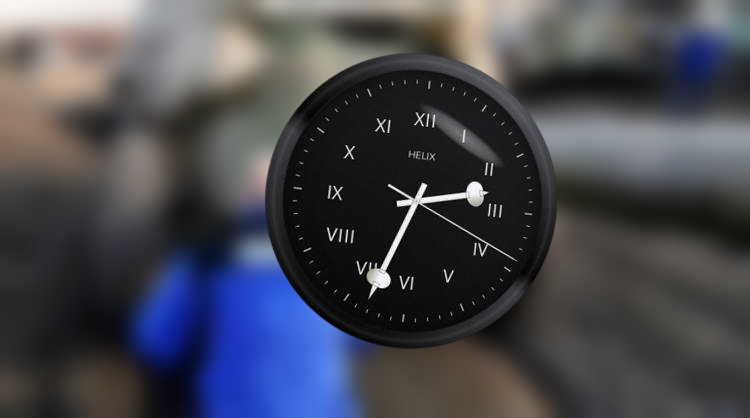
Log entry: {"hour": 2, "minute": 33, "second": 19}
